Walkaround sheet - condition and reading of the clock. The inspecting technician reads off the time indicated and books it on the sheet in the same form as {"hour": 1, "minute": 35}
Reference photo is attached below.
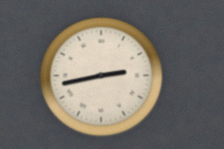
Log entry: {"hour": 2, "minute": 43}
